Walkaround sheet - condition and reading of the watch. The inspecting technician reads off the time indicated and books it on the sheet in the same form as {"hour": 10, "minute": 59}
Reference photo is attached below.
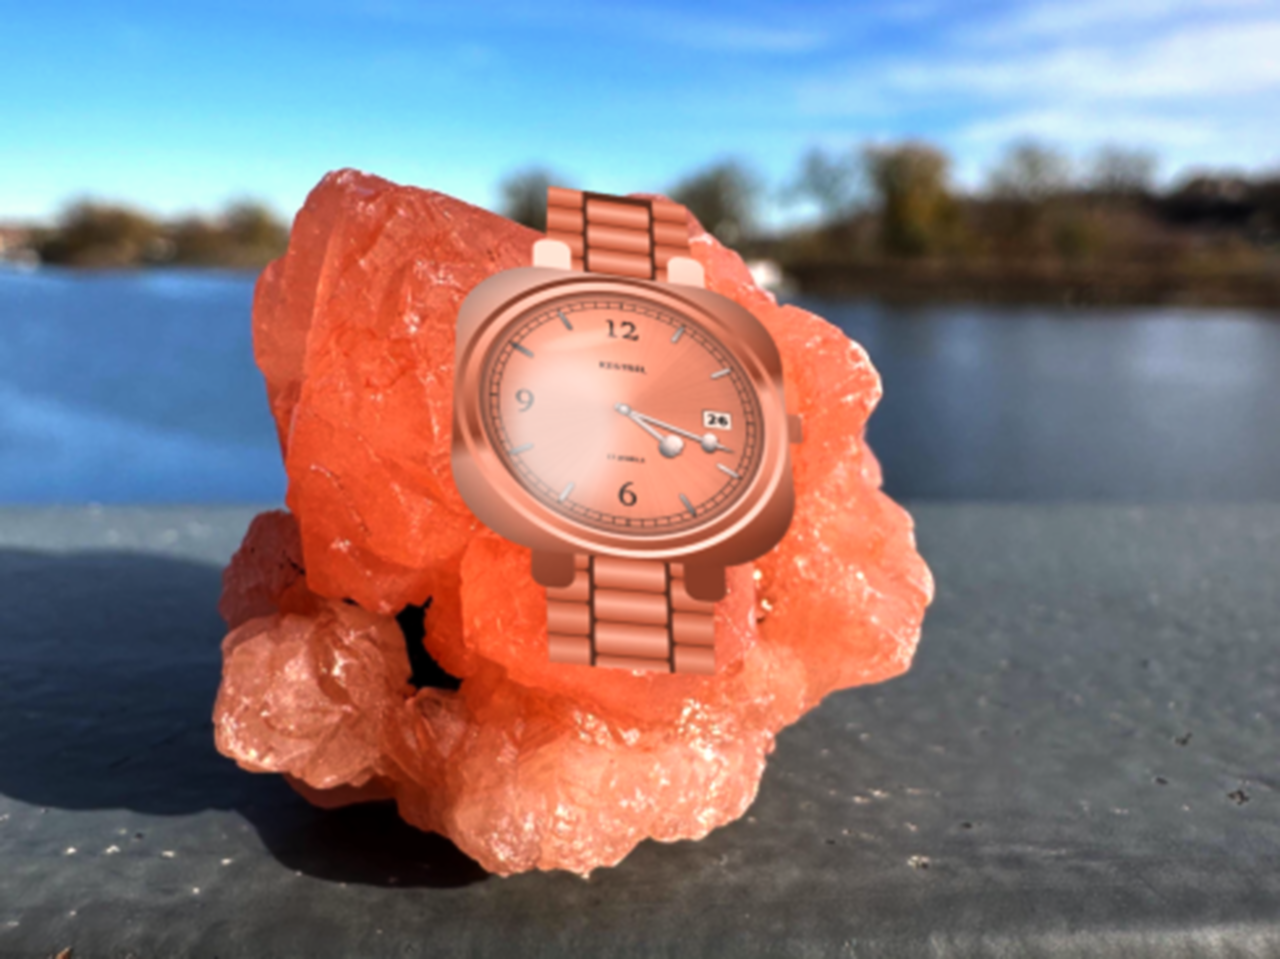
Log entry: {"hour": 4, "minute": 18}
